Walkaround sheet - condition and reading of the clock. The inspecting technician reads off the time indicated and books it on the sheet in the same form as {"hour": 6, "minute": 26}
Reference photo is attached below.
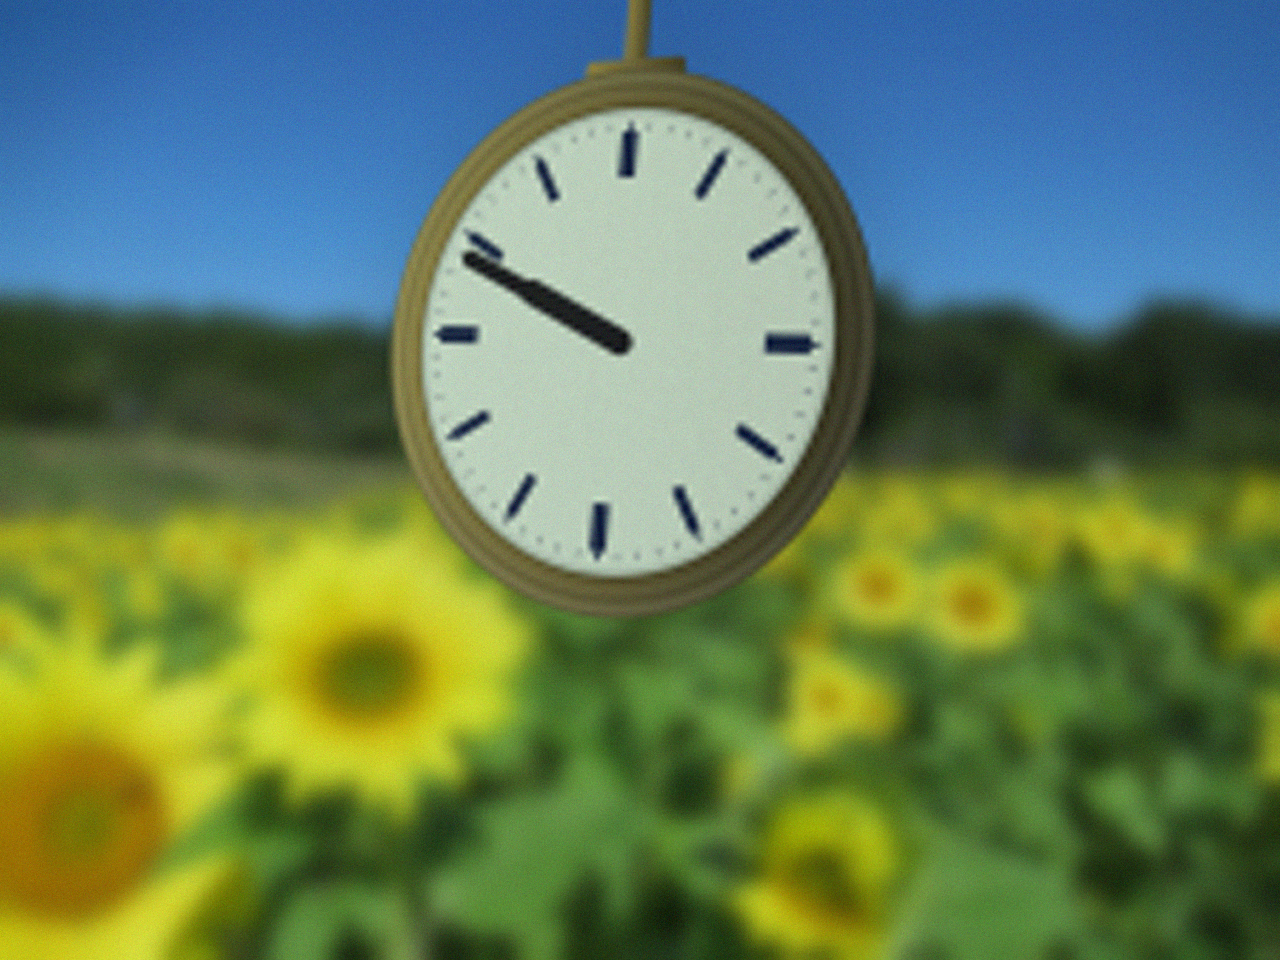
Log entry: {"hour": 9, "minute": 49}
